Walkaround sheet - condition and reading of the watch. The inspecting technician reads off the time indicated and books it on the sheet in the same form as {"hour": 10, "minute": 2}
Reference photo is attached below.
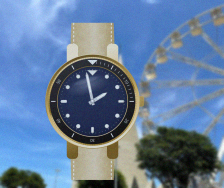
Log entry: {"hour": 1, "minute": 58}
